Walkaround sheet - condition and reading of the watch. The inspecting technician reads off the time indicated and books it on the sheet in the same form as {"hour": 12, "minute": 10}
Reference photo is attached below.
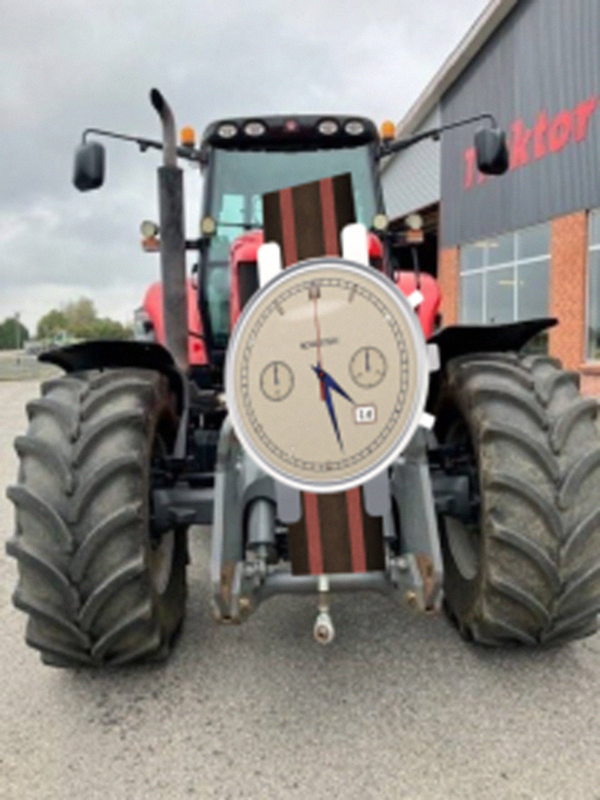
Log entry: {"hour": 4, "minute": 28}
